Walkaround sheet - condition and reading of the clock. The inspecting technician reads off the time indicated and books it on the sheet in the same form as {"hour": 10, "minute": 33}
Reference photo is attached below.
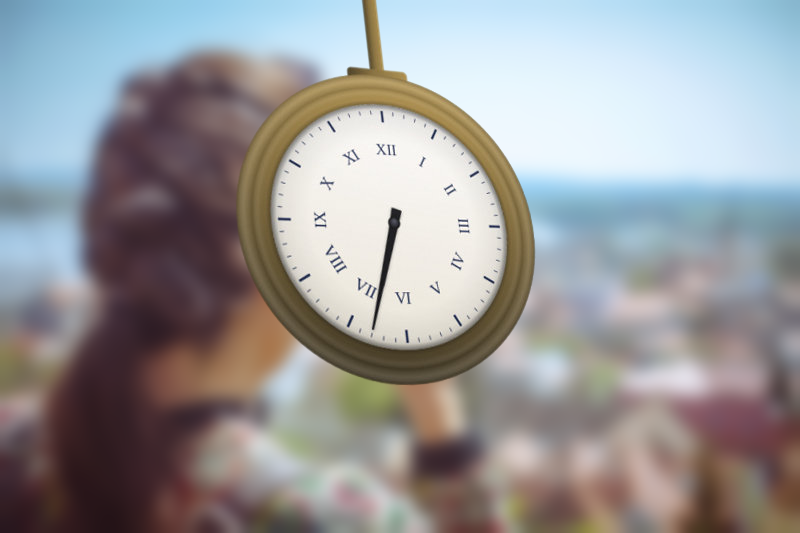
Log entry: {"hour": 6, "minute": 33}
